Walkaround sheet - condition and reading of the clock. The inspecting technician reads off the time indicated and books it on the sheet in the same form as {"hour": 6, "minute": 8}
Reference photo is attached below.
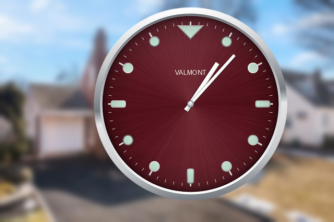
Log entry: {"hour": 1, "minute": 7}
